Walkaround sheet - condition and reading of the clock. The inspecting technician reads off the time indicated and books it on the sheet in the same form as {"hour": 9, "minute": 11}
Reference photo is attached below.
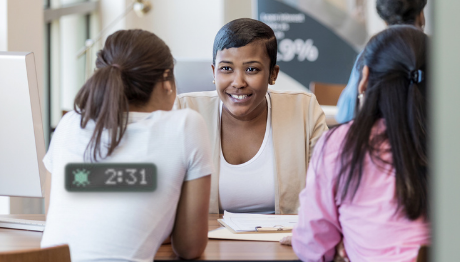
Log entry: {"hour": 2, "minute": 31}
